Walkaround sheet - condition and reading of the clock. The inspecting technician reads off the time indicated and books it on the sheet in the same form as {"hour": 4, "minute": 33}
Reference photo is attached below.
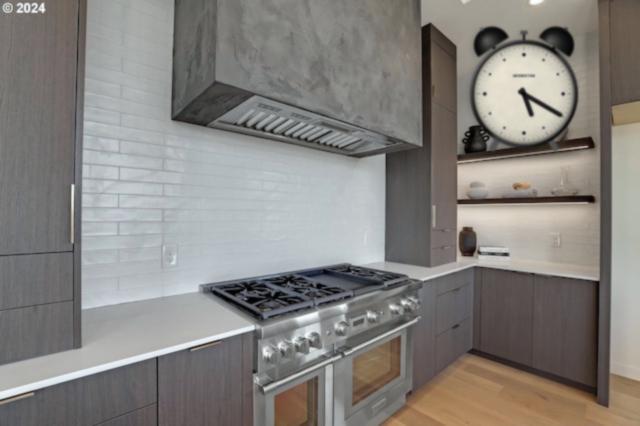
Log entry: {"hour": 5, "minute": 20}
